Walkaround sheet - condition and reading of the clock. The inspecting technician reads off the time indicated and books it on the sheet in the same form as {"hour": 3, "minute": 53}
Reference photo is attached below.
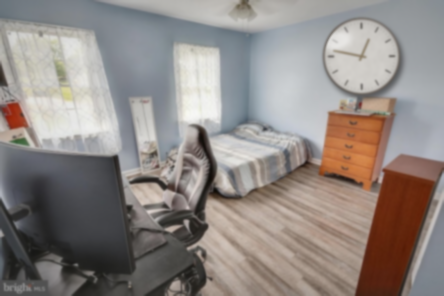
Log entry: {"hour": 12, "minute": 47}
